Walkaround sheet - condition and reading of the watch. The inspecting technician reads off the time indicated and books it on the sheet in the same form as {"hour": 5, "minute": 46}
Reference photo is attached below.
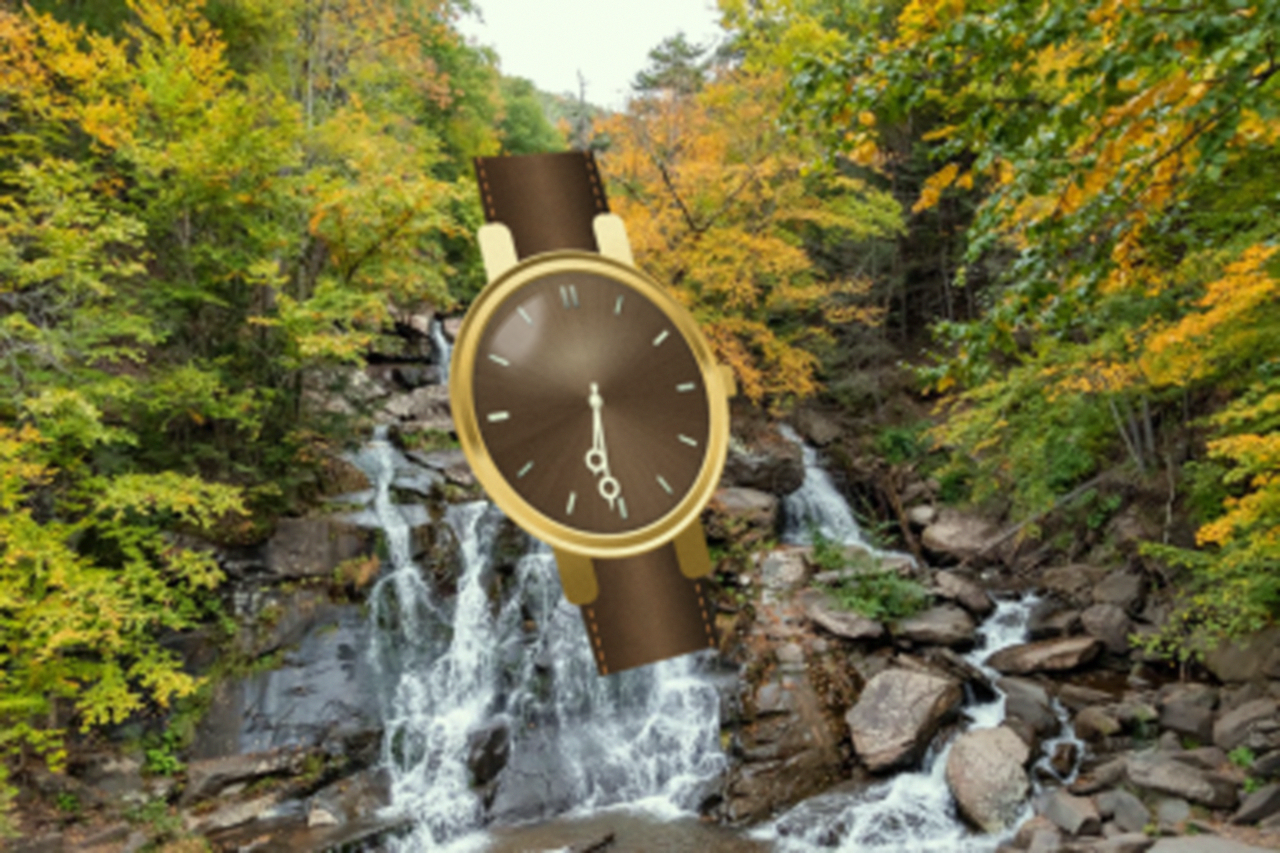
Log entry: {"hour": 6, "minute": 31}
